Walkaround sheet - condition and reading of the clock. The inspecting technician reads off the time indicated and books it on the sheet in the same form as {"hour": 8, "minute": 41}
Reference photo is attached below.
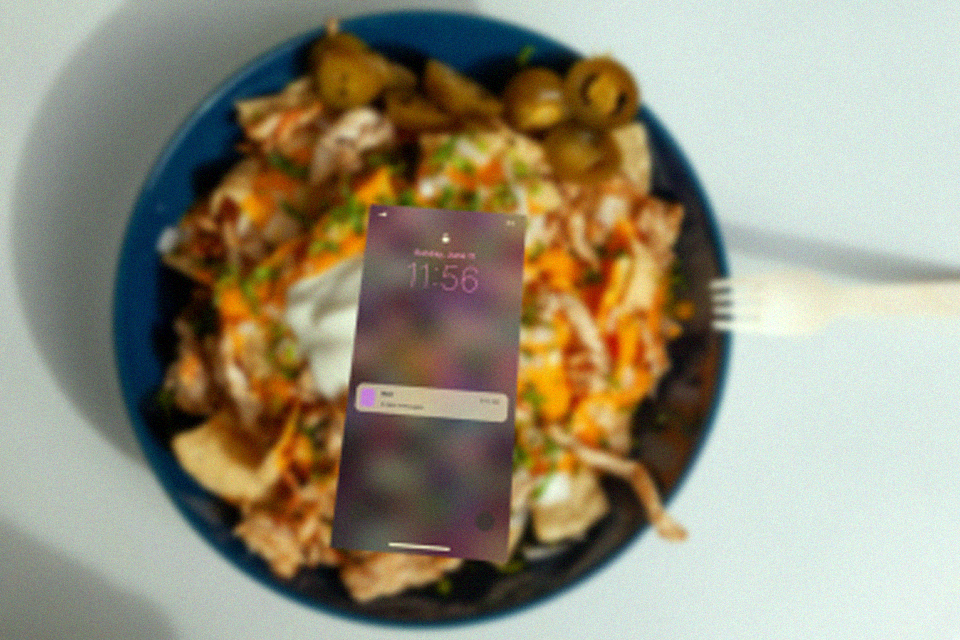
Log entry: {"hour": 11, "minute": 56}
